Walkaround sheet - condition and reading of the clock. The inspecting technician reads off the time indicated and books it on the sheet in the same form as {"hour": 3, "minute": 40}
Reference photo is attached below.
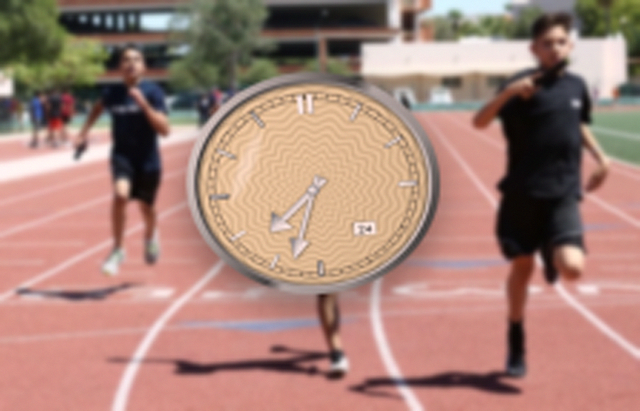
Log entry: {"hour": 7, "minute": 33}
